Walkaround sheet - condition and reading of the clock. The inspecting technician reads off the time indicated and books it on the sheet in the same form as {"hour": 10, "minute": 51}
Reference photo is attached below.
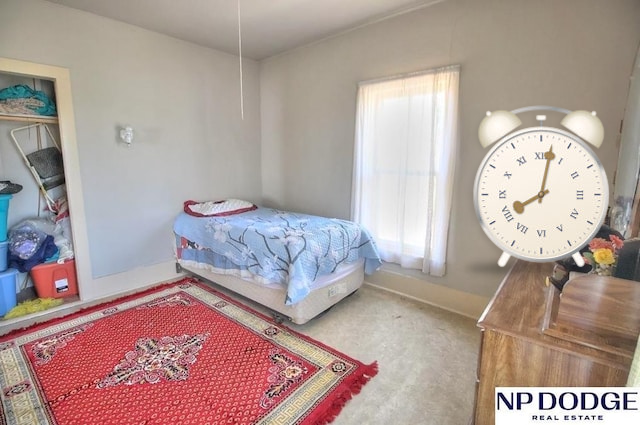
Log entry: {"hour": 8, "minute": 2}
